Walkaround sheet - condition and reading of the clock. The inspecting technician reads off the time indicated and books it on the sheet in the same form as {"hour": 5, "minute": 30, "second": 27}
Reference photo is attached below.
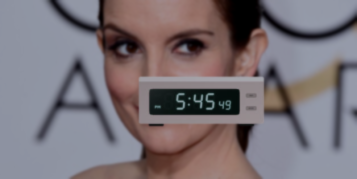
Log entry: {"hour": 5, "minute": 45, "second": 49}
